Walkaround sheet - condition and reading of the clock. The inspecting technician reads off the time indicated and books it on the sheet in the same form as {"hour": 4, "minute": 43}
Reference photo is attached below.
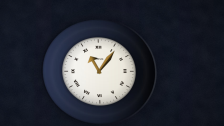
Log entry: {"hour": 11, "minute": 6}
